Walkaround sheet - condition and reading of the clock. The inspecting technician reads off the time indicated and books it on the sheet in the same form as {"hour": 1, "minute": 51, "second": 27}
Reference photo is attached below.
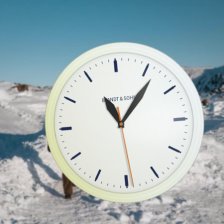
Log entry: {"hour": 11, "minute": 6, "second": 29}
